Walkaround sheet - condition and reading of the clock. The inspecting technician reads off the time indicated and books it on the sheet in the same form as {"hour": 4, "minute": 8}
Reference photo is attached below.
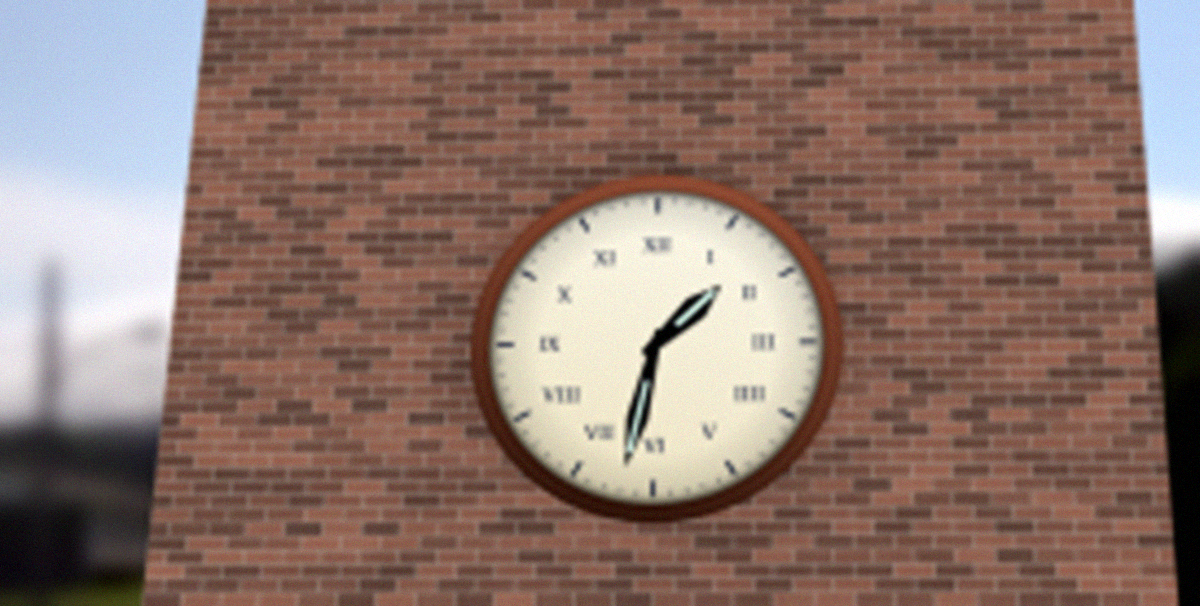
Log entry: {"hour": 1, "minute": 32}
